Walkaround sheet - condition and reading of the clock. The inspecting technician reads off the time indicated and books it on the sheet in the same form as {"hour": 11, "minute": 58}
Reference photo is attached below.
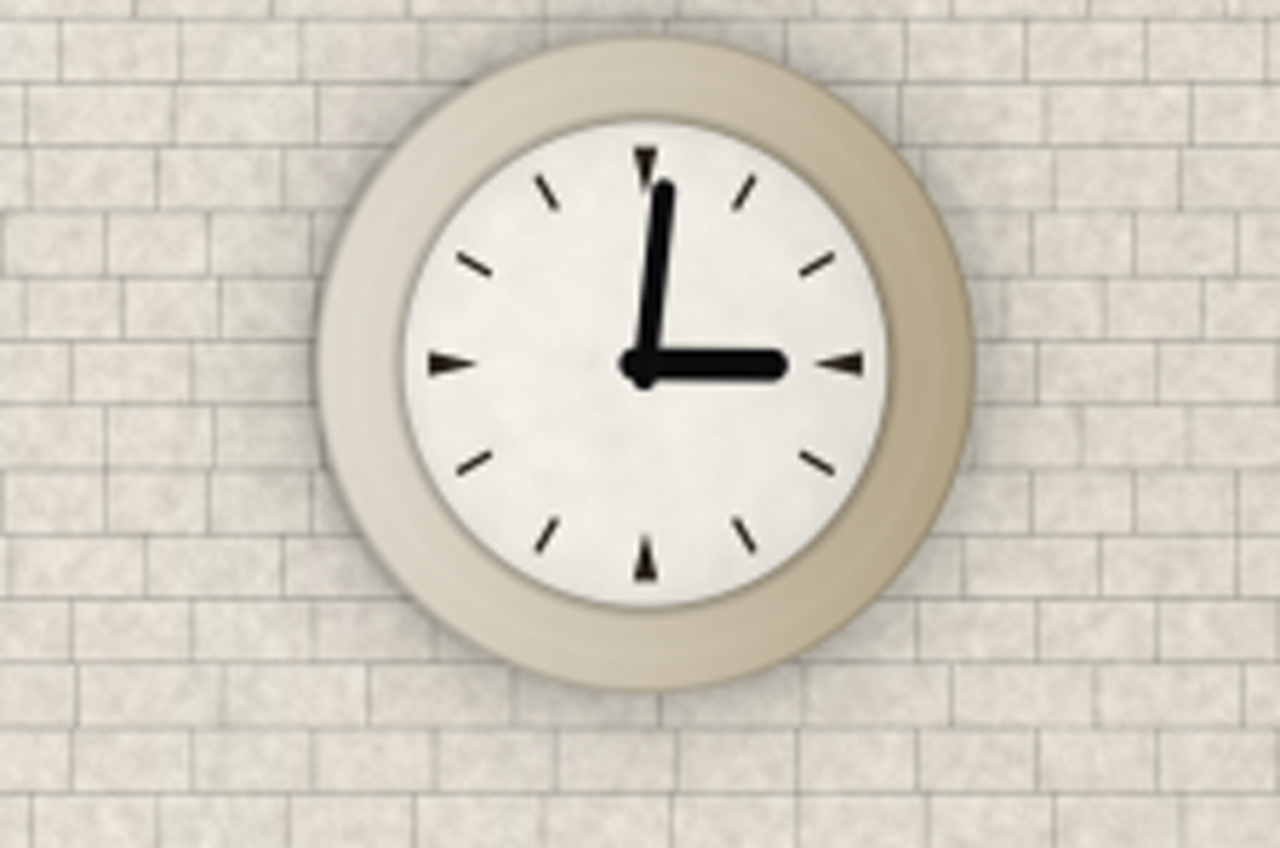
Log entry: {"hour": 3, "minute": 1}
